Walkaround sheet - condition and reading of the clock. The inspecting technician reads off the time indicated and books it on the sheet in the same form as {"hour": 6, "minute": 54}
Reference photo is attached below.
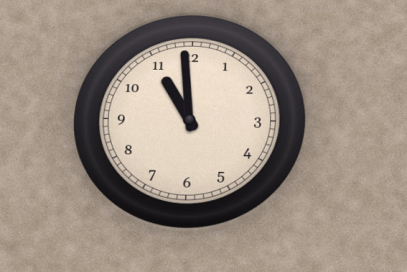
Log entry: {"hour": 10, "minute": 59}
